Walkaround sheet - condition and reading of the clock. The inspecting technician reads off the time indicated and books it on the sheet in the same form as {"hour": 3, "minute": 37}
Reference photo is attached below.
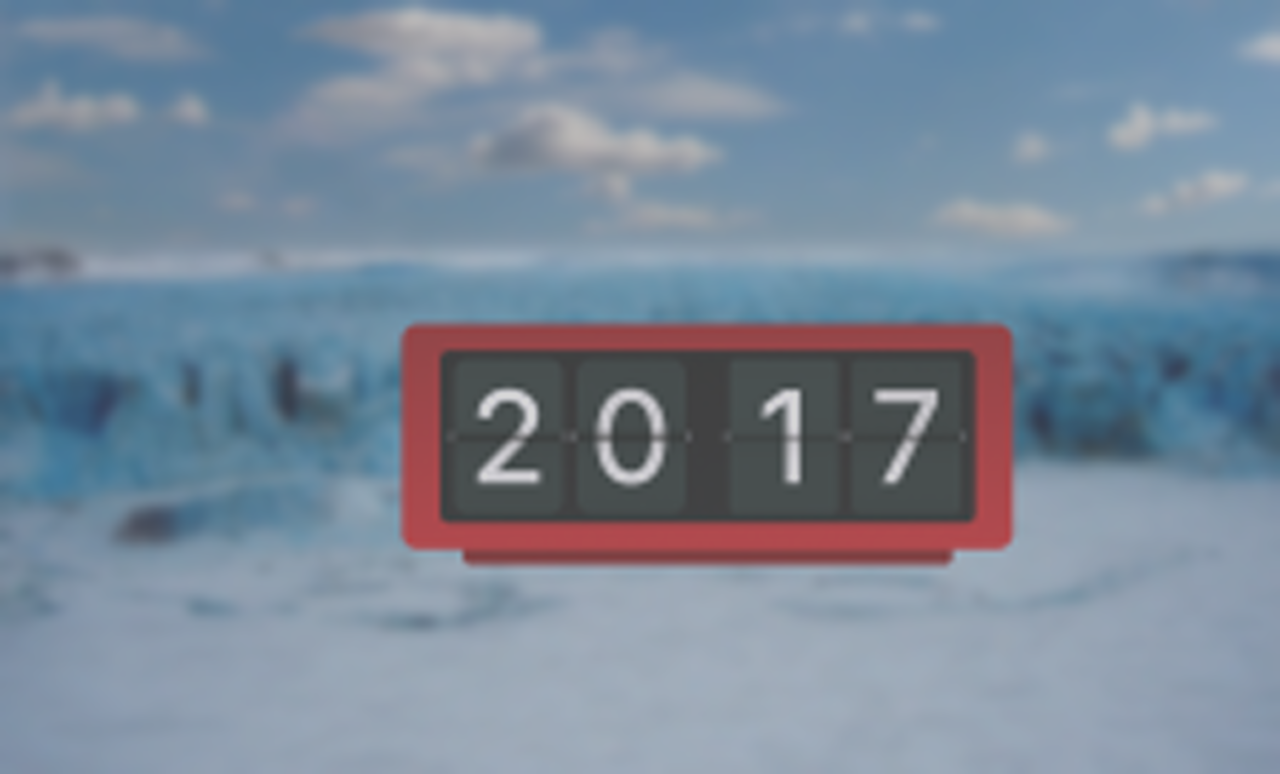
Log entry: {"hour": 20, "minute": 17}
